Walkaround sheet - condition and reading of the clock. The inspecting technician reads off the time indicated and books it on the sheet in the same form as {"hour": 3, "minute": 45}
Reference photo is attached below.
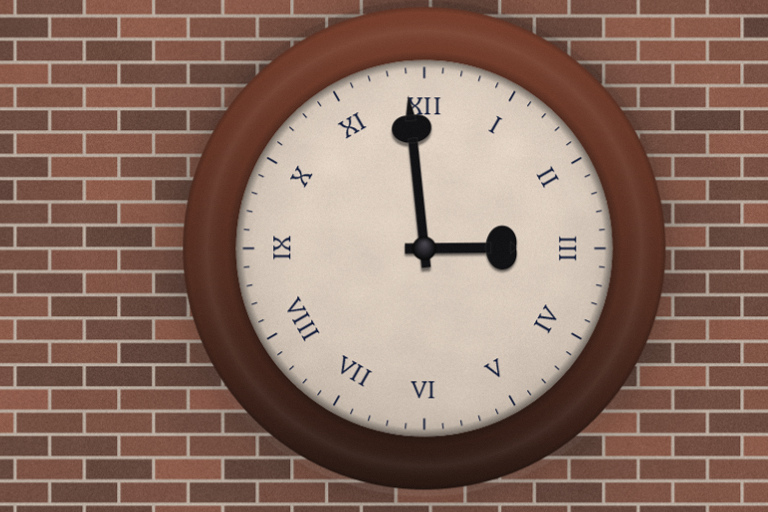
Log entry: {"hour": 2, "minute": 59}
